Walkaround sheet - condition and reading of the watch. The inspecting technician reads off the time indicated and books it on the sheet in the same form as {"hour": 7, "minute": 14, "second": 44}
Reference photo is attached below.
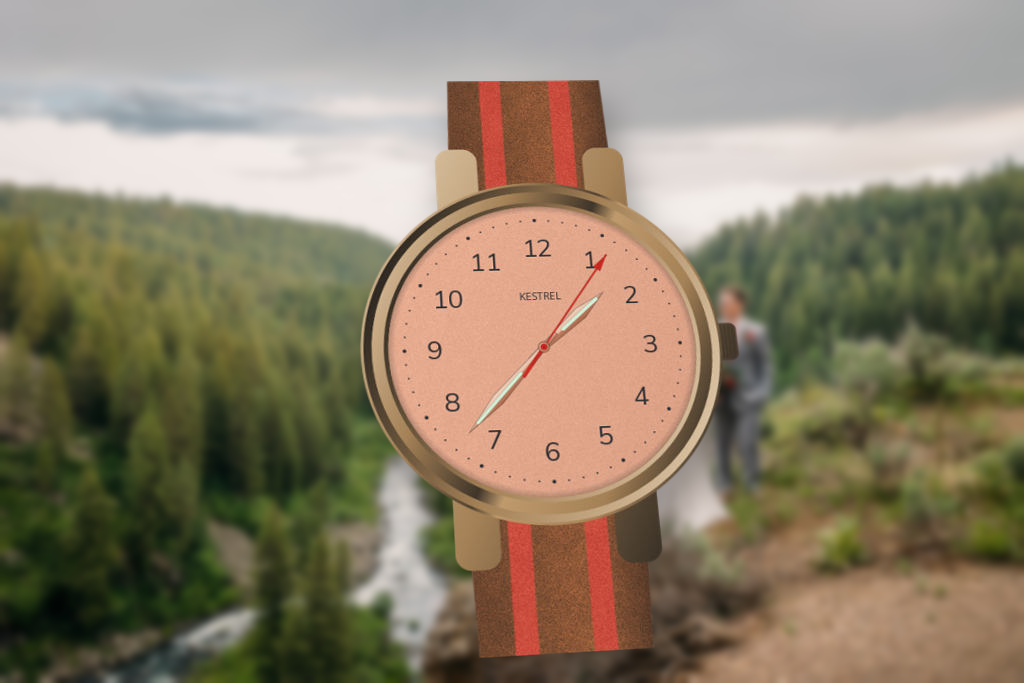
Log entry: {"hour": 1, "minute": 37, "second": 6}
